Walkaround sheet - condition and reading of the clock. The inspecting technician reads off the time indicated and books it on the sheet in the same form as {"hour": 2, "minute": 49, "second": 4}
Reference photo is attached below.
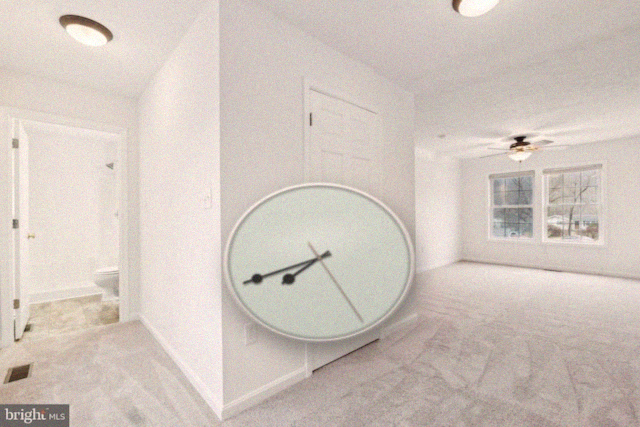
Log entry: {"hour": 7, "minute": 41, "second": 25}
